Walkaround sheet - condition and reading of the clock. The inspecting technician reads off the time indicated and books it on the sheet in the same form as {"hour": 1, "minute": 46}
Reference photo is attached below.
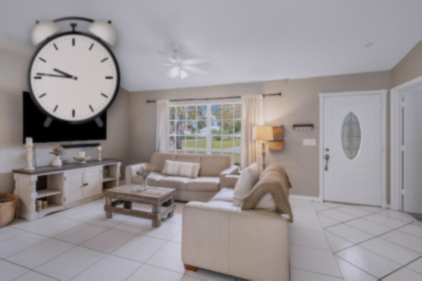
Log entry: {"hour": 9, "minute": 46}
